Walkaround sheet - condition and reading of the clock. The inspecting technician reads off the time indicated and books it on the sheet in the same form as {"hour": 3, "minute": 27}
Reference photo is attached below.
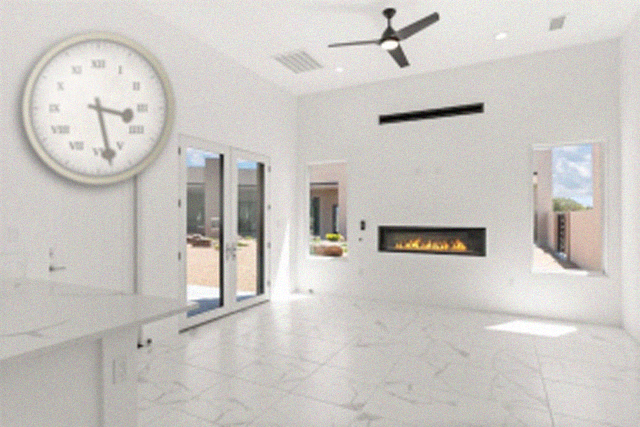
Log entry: {"hour": 3, "minute": 28}
